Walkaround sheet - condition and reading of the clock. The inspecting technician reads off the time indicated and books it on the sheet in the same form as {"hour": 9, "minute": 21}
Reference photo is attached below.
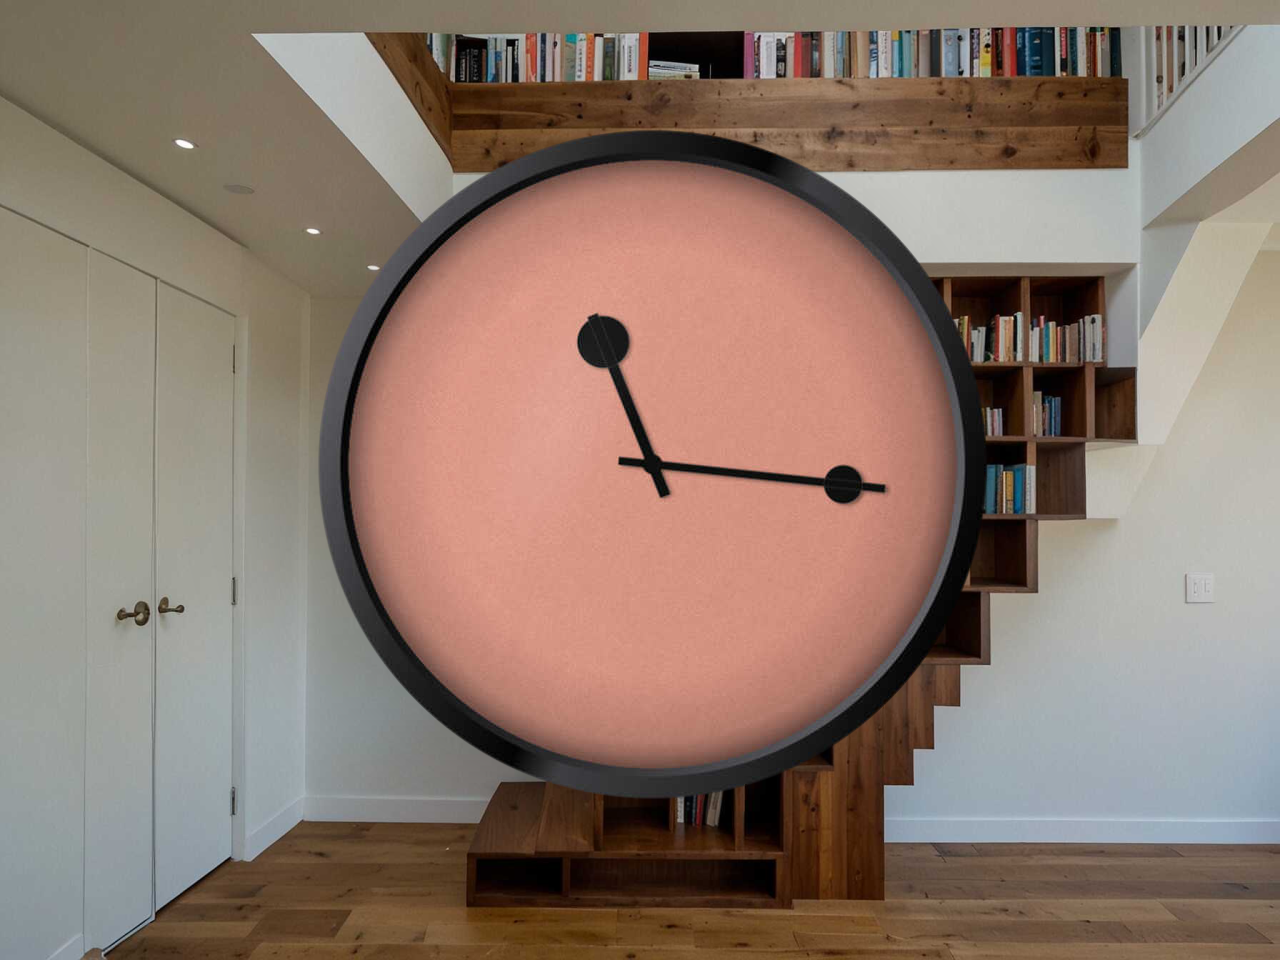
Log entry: {"hour": 11, "minute": 16}
